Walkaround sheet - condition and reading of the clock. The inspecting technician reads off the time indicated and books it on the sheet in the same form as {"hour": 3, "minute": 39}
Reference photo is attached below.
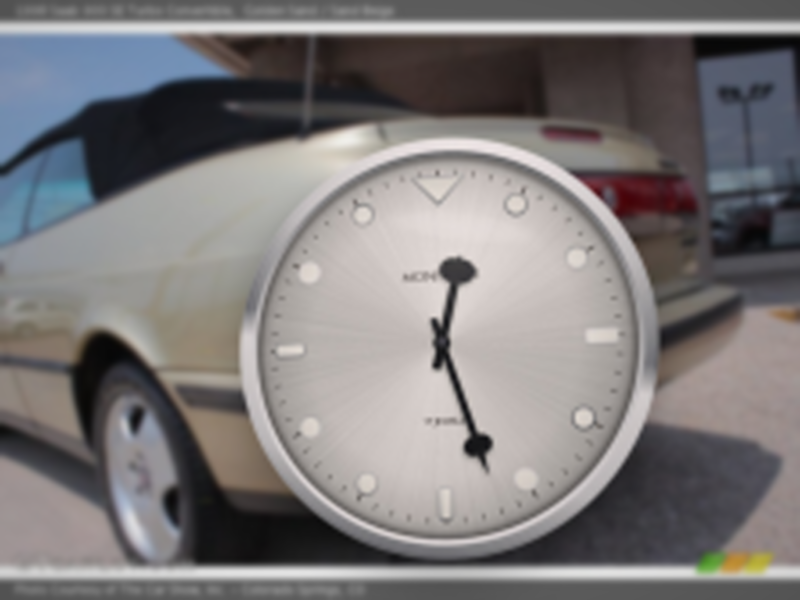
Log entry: {"hour": 12, "minute": 27}
